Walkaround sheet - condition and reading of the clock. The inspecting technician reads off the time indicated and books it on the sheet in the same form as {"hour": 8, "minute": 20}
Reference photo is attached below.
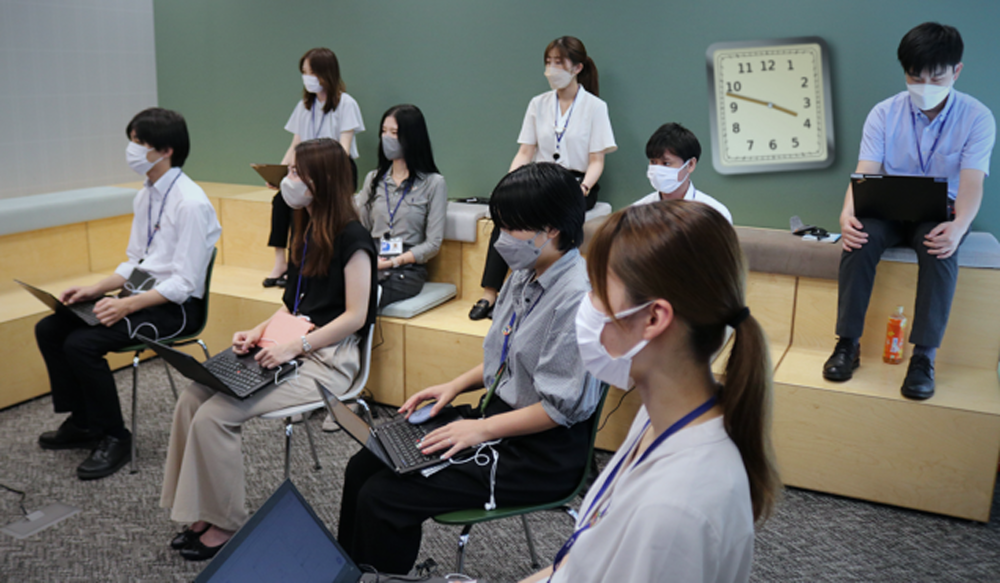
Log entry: {"hour": 3, "minute": 48}
